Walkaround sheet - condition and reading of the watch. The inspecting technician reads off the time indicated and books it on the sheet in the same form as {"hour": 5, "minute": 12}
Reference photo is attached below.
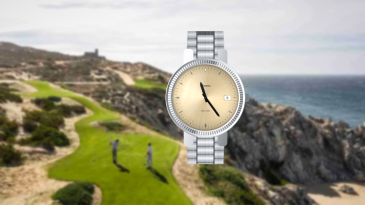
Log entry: {"hour": 11, "minute": 24}
